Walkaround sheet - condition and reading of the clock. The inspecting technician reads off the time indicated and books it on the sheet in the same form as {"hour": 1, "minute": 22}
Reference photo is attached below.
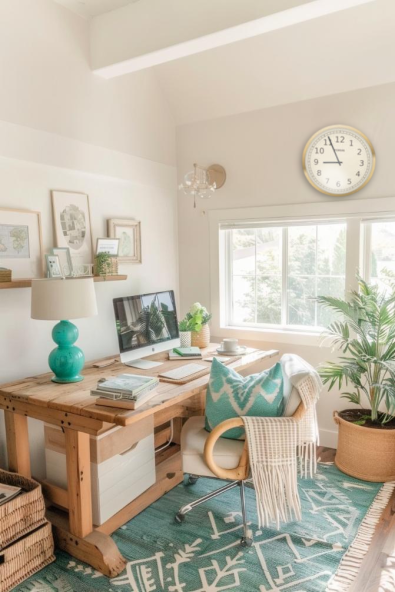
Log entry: {"hour": 8, "minute": 56}
